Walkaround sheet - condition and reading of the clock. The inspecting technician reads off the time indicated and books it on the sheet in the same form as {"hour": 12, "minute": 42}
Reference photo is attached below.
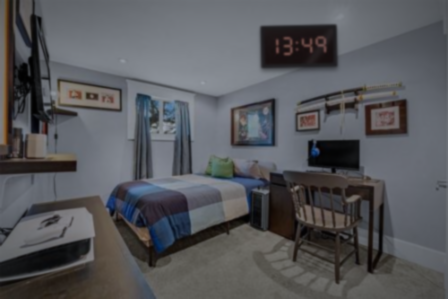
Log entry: {"hour": 13, "minute": 49}
